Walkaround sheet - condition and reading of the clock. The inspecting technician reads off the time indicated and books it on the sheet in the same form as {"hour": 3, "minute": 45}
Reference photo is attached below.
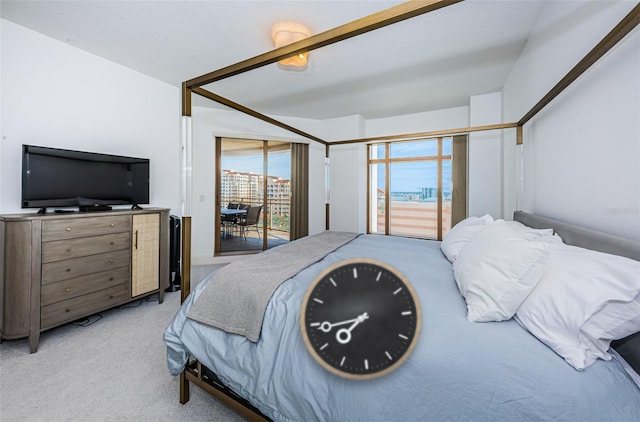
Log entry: {"hour": 7, "minute": 44}
